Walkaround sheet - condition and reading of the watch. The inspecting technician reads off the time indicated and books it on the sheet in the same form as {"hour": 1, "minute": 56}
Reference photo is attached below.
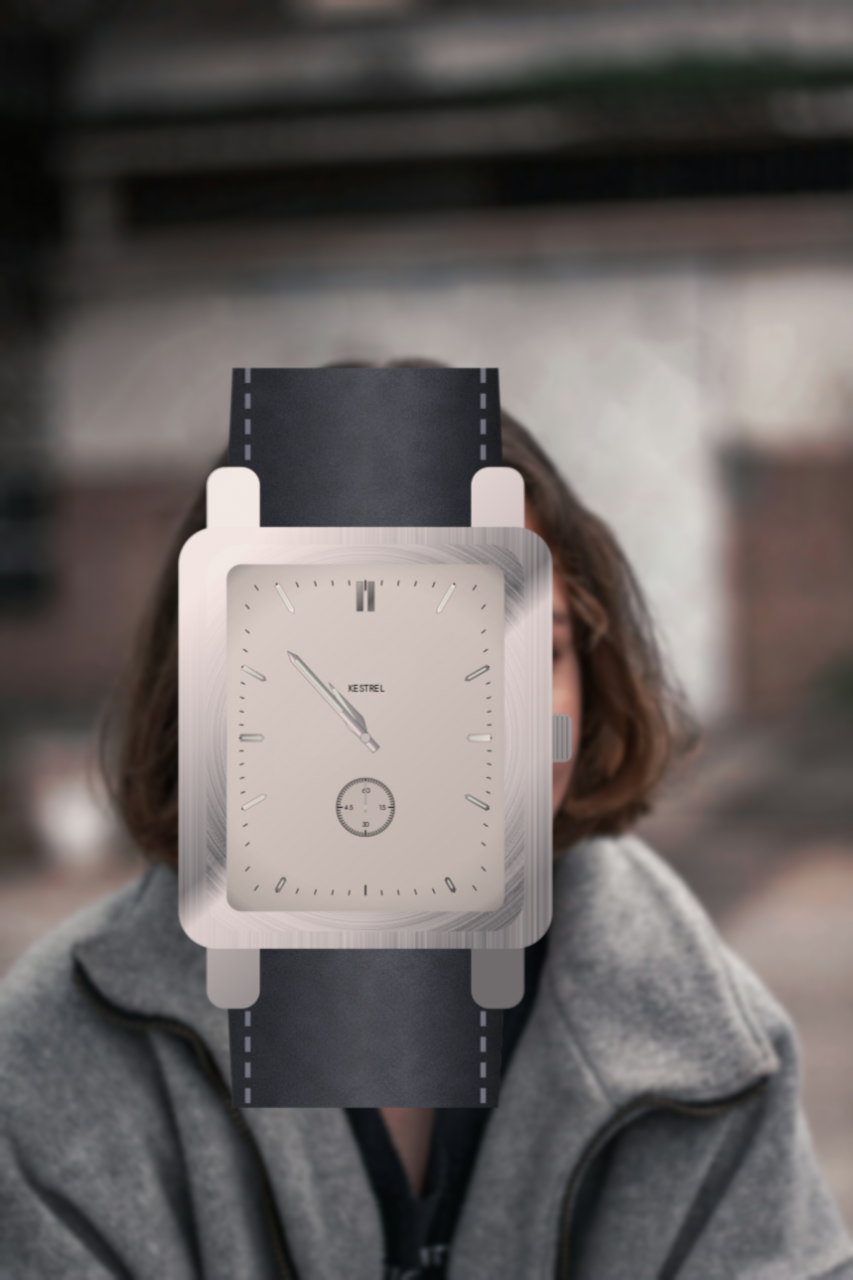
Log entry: {"hour": 10, "minute": 53}
